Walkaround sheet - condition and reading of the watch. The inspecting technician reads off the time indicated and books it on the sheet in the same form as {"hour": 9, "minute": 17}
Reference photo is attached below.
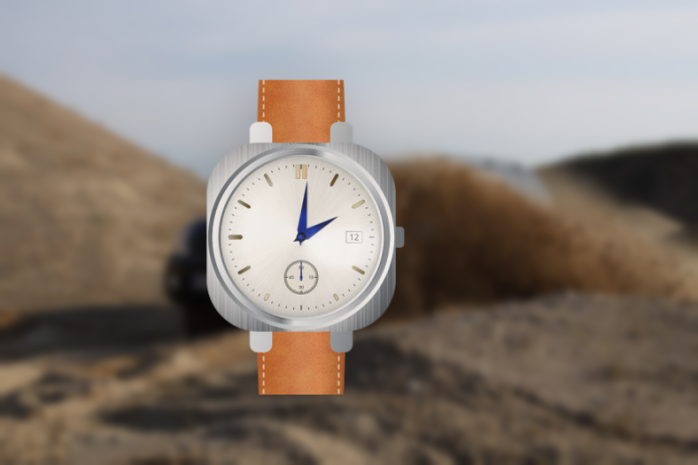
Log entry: {"hour": 2, "minute": 1}
